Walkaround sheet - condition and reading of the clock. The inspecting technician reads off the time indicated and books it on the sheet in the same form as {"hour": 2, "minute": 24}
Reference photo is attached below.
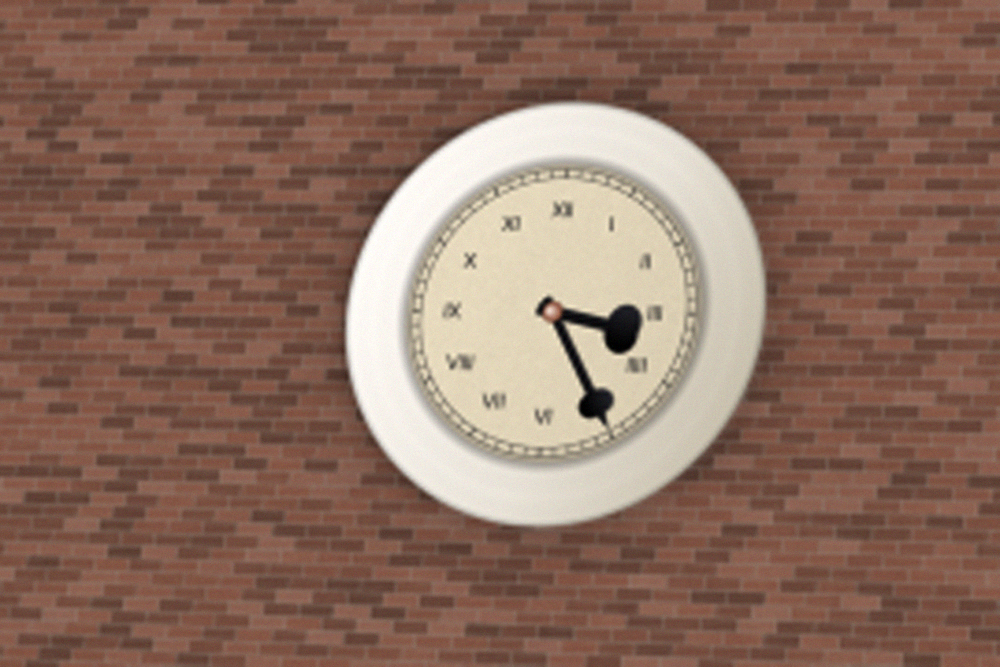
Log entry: {"hour": 3, "minute": 25}
